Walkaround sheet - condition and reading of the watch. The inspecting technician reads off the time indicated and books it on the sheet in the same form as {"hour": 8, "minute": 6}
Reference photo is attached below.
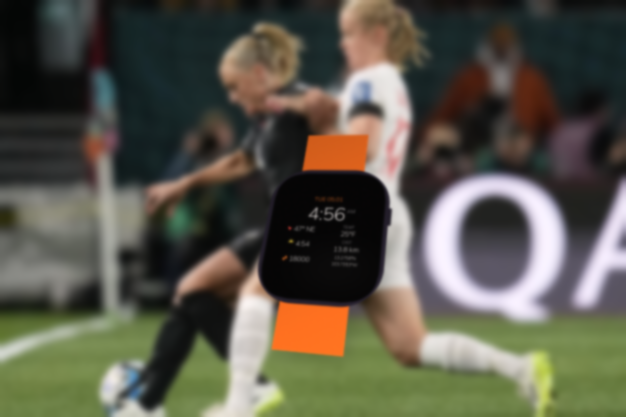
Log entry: {"hour": 4, "minute": 56}
